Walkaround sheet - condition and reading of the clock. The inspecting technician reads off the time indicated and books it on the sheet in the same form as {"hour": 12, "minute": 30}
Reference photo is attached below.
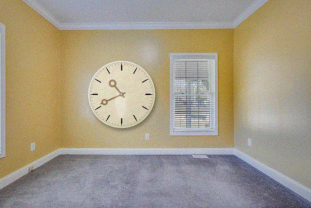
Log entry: {"hour": 10, "minute": 41}
